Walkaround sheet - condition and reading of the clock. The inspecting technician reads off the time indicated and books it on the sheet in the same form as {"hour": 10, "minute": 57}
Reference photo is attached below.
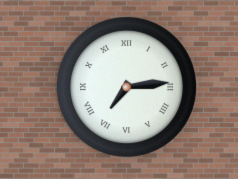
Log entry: {"hour": 7, "minute": 14}
